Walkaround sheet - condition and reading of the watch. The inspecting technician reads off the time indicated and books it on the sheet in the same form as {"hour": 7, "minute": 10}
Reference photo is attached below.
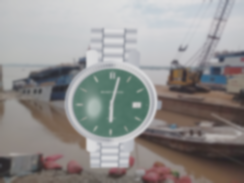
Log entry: {"hour": 6, "minute": 2}
